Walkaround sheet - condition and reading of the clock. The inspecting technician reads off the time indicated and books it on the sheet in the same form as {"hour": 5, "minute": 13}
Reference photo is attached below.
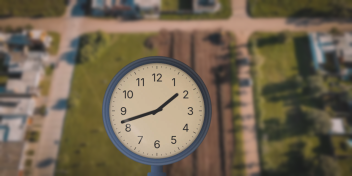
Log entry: {"hour": 1, "minute": 42}
